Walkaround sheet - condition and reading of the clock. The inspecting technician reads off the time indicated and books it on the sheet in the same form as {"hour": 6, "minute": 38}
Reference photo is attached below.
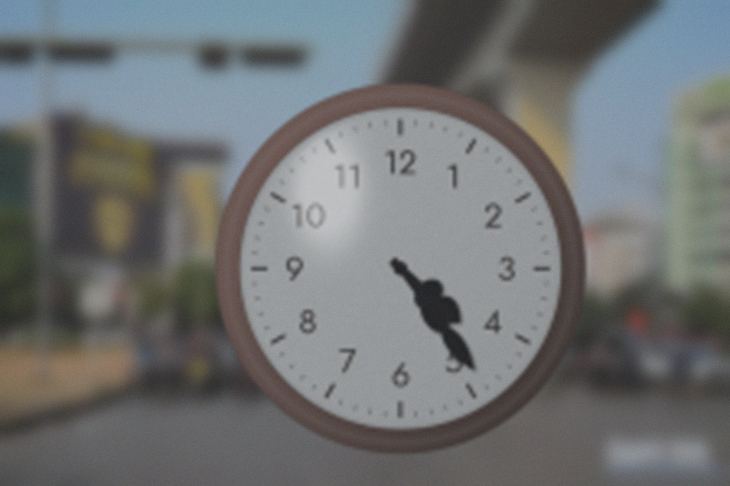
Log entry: {"hour": 4, "minute": 24}
